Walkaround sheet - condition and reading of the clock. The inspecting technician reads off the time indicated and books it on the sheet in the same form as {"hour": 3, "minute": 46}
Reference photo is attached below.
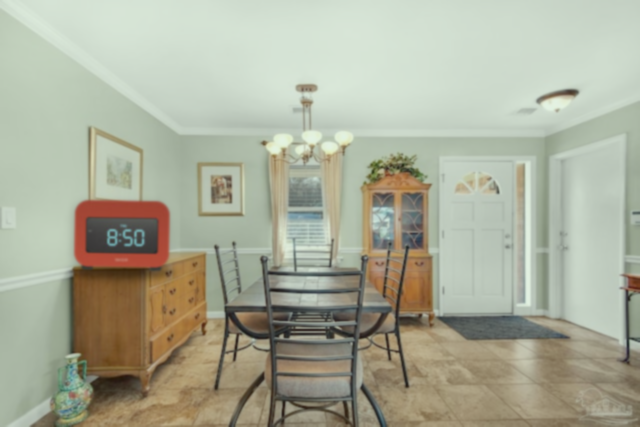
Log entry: {"hour": 8, "minute": 50}
